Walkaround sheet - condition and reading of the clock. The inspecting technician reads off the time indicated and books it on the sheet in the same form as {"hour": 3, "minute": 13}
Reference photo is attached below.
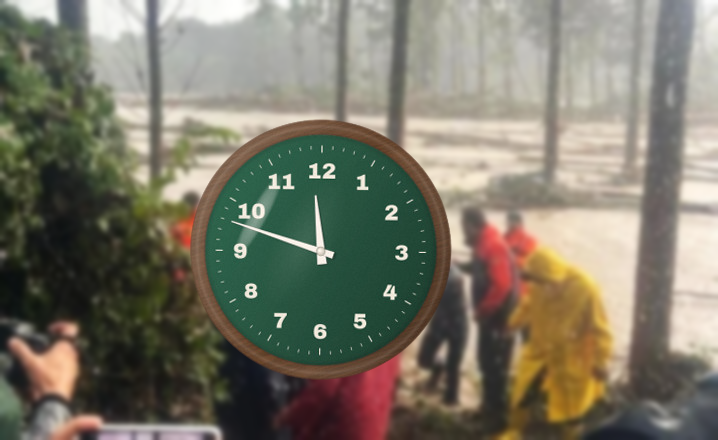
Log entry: {"hour": 11, "minute": 48}
